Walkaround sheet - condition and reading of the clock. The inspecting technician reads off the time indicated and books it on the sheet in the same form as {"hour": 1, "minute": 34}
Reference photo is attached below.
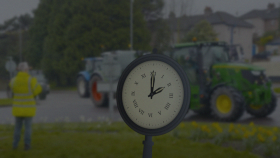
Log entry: {"hour": 2, "minute": 0}
